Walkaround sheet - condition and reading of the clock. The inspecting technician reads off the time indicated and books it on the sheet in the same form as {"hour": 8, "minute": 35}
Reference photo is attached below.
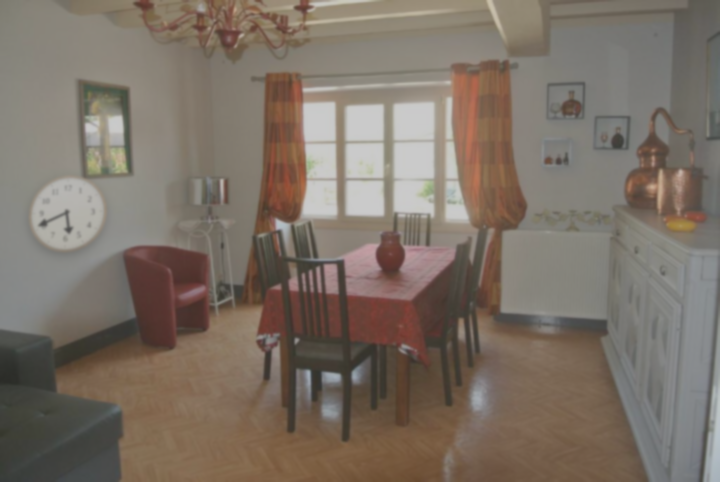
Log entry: {"hour": 5, "minute": 41}
